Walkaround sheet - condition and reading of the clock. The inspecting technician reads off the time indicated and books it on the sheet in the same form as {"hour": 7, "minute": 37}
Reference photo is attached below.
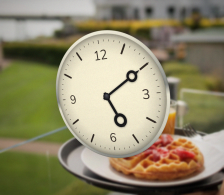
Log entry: {"hour": 5, "minute": 10}
